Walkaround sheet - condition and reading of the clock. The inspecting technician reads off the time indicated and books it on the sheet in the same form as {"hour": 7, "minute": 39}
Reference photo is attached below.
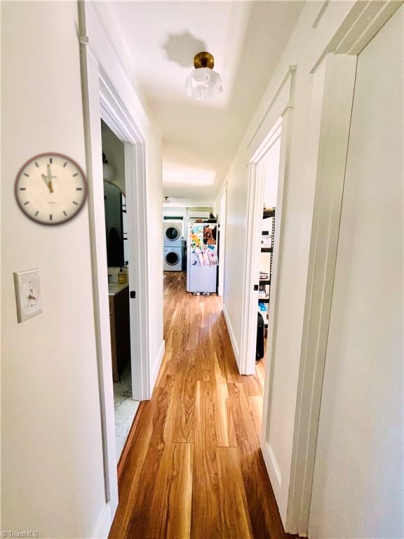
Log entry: {"hour": 10, "minute": 59}
